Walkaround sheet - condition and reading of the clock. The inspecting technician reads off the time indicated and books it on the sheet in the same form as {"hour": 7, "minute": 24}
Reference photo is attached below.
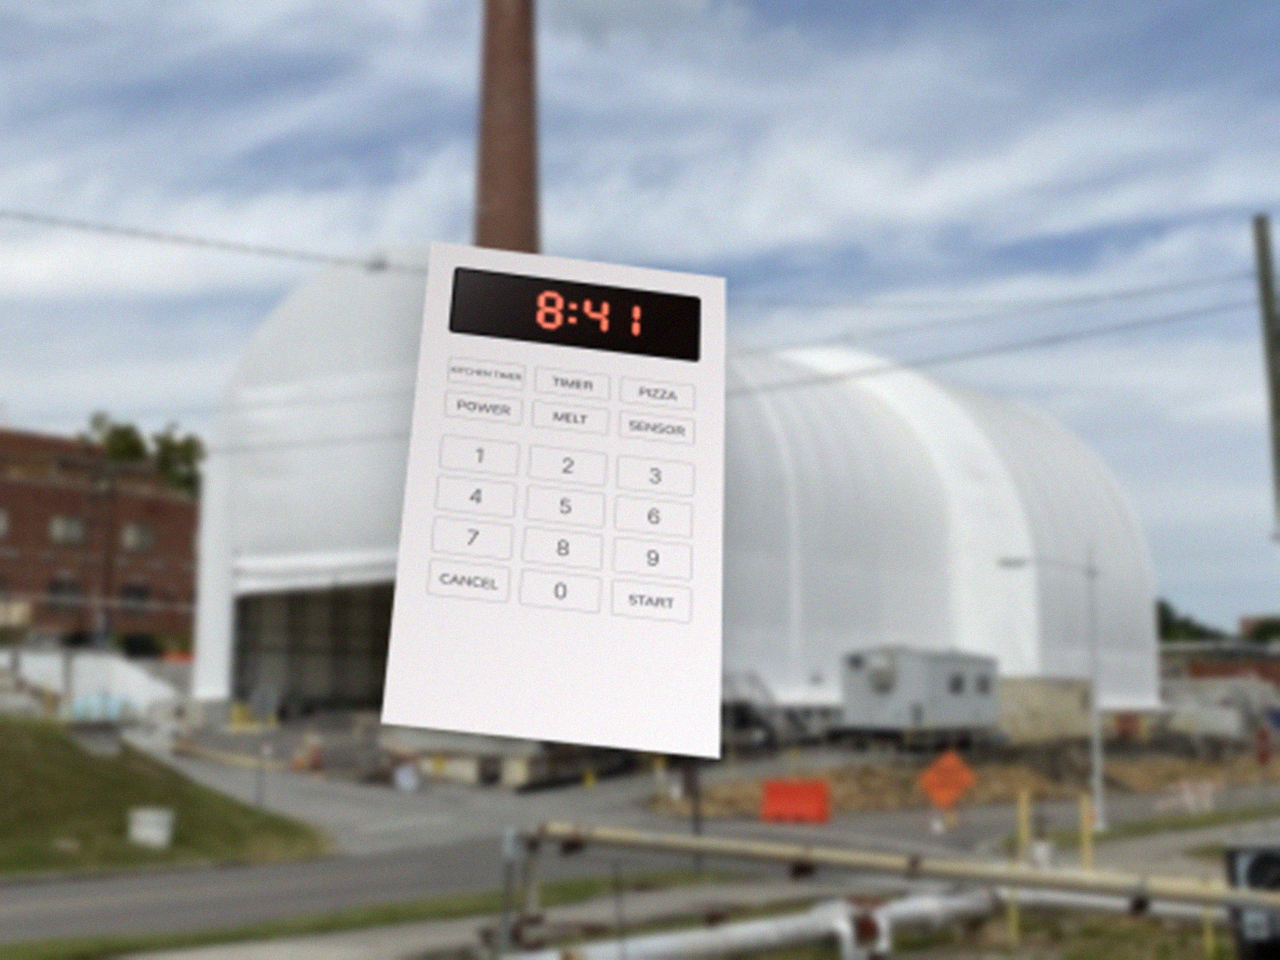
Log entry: {"hour": 8, "minute": 41}
